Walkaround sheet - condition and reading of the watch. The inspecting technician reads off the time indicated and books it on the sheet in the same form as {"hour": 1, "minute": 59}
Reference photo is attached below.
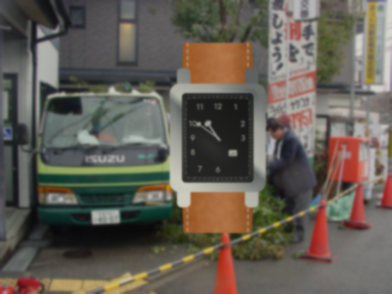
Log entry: {"hour": 10, "minute": 51}
